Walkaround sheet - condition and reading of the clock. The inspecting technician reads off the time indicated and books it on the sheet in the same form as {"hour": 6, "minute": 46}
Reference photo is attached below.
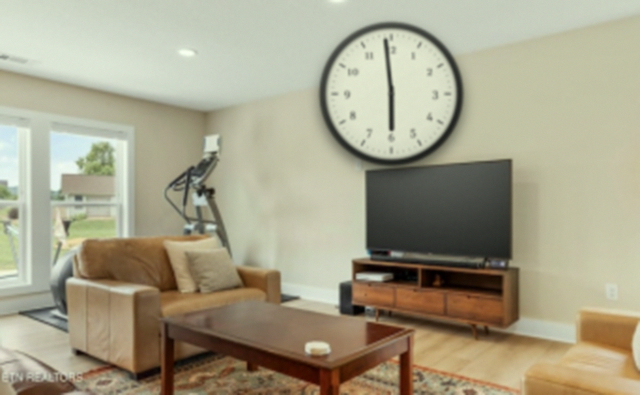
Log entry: {"hour": 5, "minute": 59}
